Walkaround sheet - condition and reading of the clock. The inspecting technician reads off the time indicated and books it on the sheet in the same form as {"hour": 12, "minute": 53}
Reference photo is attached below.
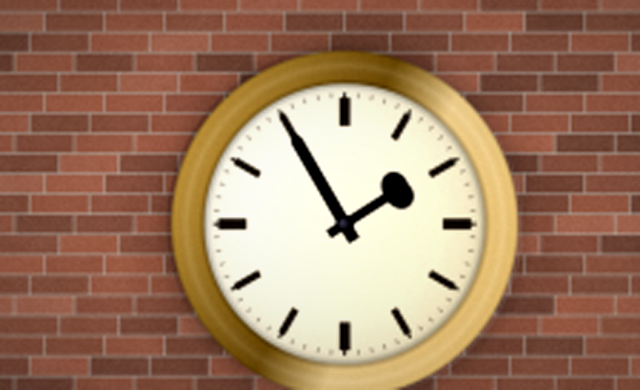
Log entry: {"hour": 1, "minute": 55}
